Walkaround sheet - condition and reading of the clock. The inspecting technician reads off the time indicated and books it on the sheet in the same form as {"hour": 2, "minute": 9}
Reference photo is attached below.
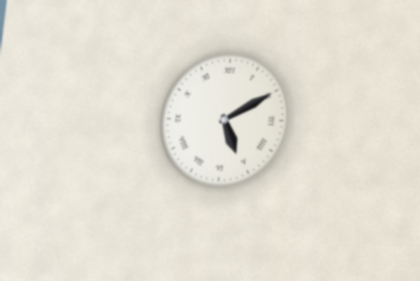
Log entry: {"hour": 5, "minute": 10}
